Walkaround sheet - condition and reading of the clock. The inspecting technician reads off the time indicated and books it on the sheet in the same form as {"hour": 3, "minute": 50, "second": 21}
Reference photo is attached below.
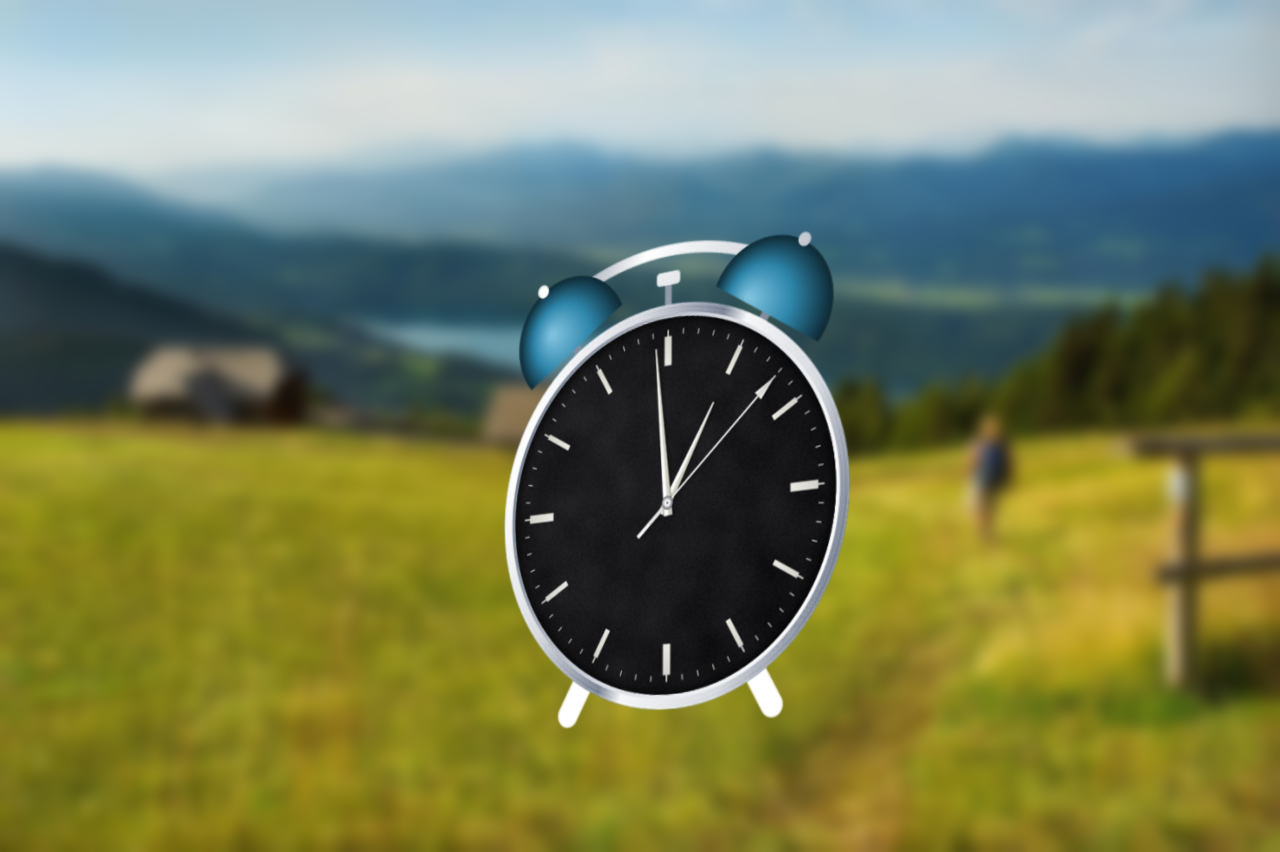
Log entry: {"hour": 12, "minute": 59, "second": 8}
